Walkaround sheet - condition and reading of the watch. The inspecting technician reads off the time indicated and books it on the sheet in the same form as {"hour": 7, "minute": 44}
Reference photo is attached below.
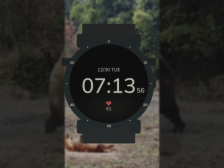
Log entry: {"hour": 7, "minute": 13}
